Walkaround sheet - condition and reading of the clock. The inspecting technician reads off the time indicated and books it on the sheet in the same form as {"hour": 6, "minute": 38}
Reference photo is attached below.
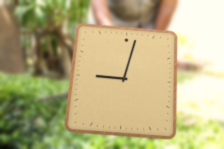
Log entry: {"hour": 9, "minute": 2}
